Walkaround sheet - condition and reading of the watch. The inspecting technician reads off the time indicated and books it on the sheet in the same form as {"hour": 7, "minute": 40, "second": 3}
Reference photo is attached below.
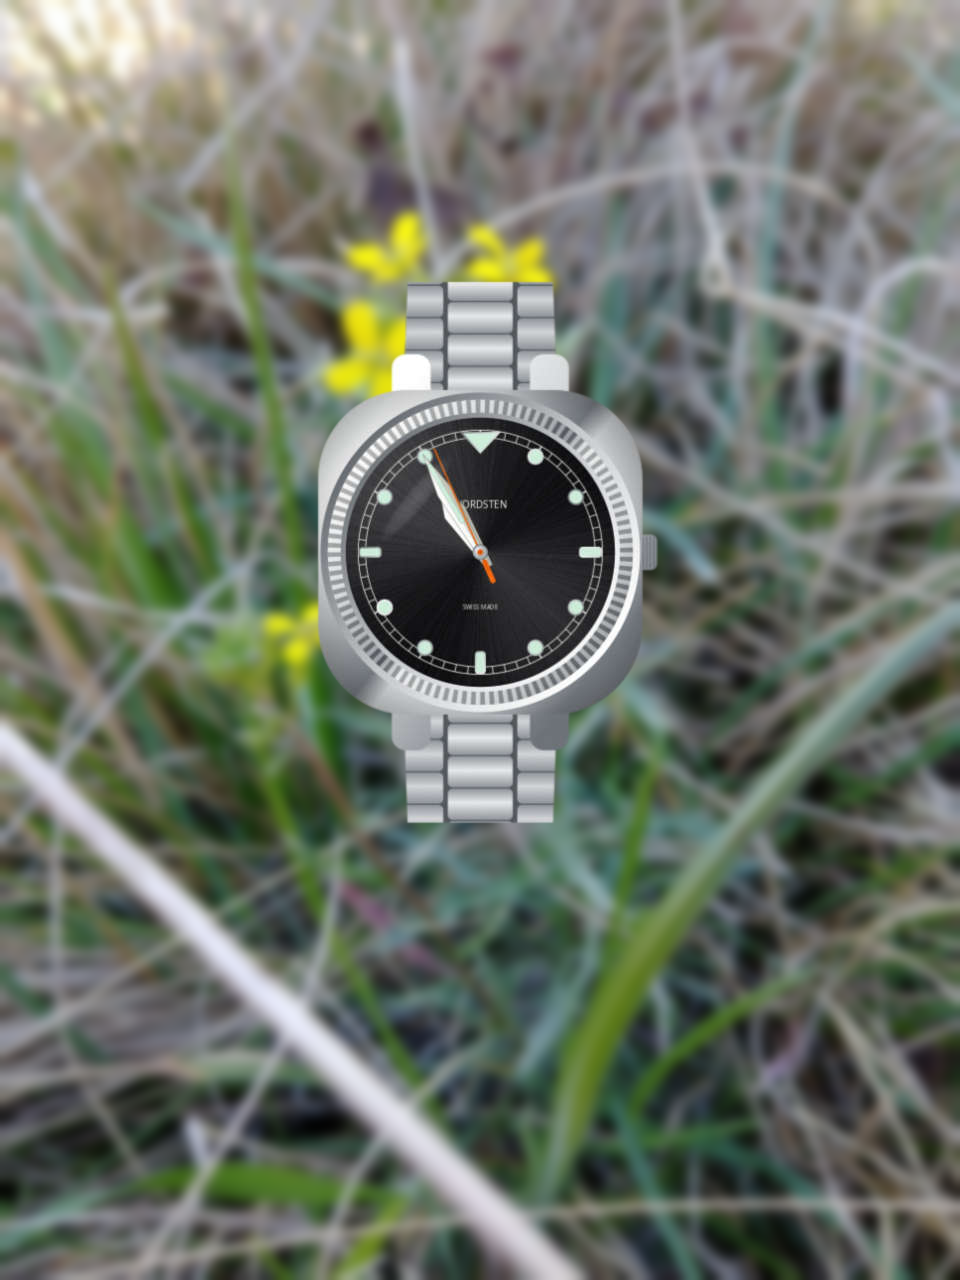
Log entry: {"hour": 10, "minute": 54, "second": 56}
